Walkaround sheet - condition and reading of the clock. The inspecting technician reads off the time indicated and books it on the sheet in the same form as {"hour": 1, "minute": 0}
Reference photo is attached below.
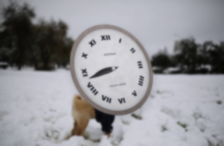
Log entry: {"hour": 8, "minute": 43}
